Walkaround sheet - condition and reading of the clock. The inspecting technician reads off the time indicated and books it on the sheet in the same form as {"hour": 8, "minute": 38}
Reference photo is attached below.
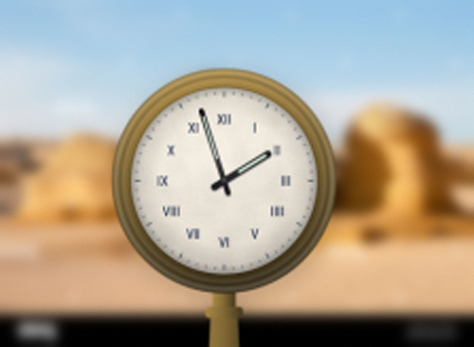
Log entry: {"hour": 1, "minute": 57}
